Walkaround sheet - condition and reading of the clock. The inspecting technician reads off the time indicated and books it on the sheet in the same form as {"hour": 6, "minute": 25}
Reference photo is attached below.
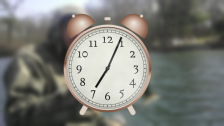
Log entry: {"hour": 7, "minute": 4}
